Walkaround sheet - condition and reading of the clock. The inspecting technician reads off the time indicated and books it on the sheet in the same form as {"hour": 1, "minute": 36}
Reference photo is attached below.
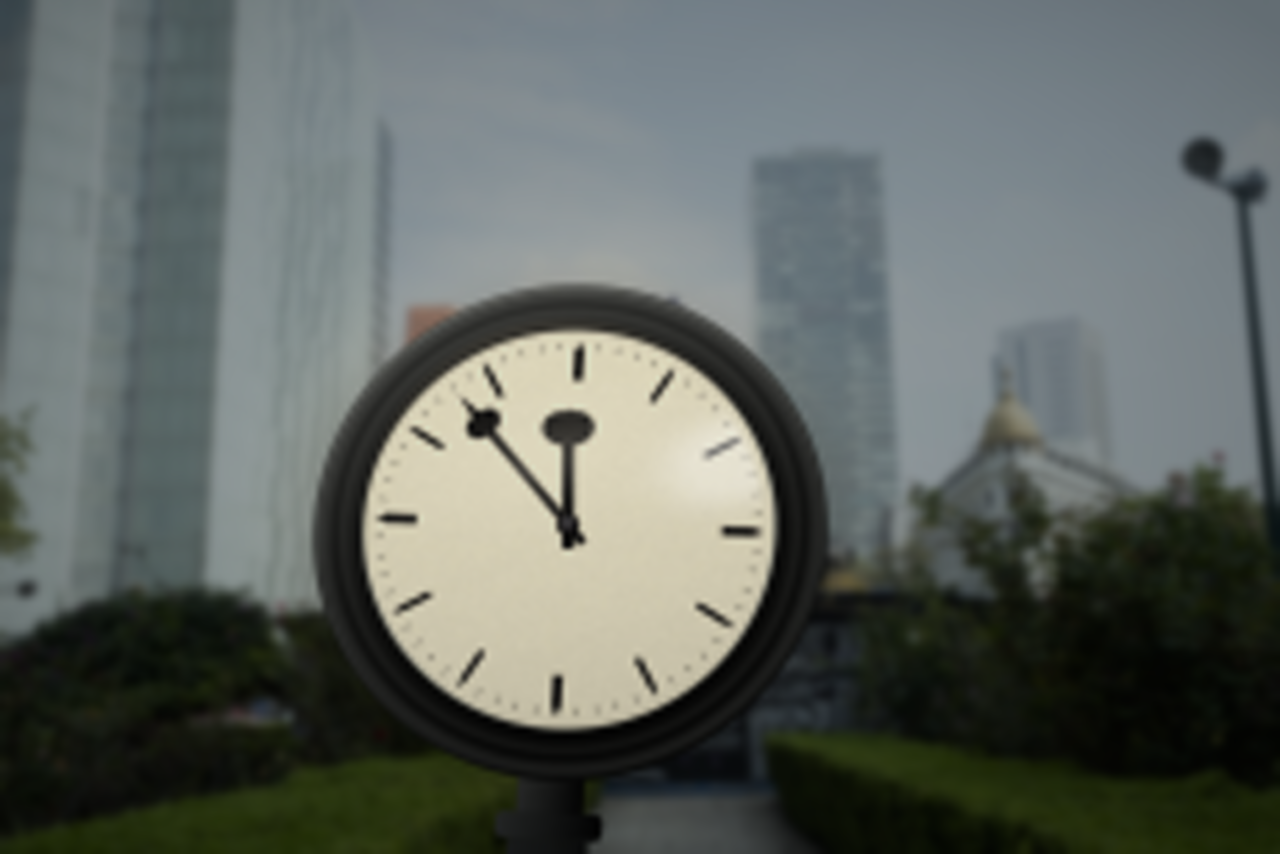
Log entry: {"hour": 11, "minute": 53}
